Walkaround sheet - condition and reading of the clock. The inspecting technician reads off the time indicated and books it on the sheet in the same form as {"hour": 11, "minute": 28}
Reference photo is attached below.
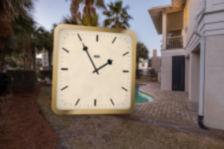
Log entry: {"hour": 1, "minute": 55}
